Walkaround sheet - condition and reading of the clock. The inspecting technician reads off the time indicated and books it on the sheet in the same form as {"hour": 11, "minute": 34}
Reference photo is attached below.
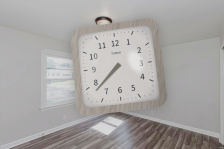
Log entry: {"hour": 7, "minute": 38}
